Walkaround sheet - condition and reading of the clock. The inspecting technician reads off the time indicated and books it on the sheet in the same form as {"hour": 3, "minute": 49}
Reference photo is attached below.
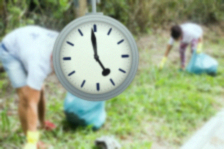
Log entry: {"hour": 4, "minute": 59}
